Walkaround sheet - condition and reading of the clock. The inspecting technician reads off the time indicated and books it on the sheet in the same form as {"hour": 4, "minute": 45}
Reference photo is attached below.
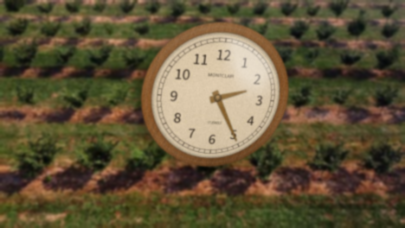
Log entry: {"hour": 2, "minute": 25}
